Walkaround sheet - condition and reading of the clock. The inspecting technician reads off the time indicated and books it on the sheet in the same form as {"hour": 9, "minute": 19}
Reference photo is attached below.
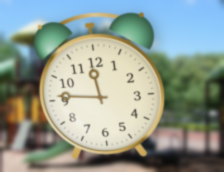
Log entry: {"hour": 11, "minute": 46}
